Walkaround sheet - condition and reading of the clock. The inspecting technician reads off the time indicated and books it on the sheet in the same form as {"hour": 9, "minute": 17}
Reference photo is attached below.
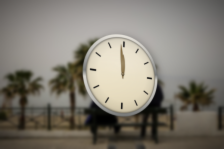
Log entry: {"hour": 11, "minute": 59}
